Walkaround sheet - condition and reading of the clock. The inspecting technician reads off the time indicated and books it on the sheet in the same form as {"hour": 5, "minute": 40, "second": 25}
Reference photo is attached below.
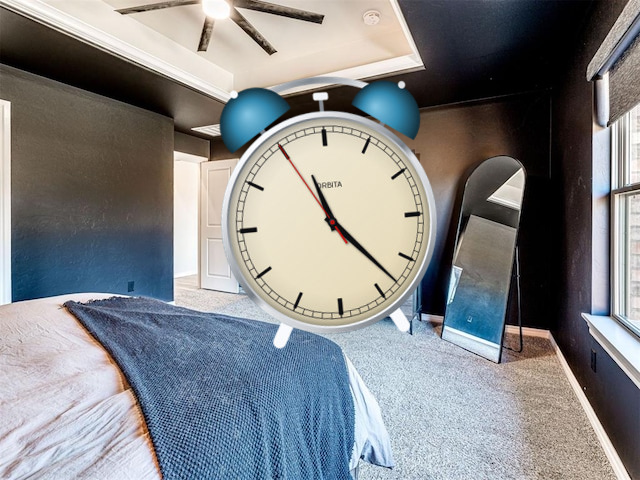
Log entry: {"hour": 11, "minute": 22, "second": 55}
